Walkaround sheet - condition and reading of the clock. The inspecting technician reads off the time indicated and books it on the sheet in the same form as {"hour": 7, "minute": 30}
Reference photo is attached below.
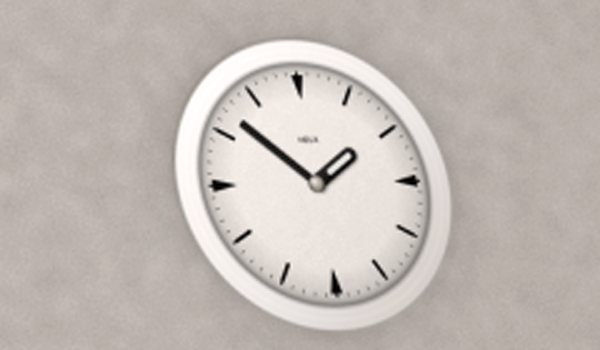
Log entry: {"hour": 1, "minute": 52}
